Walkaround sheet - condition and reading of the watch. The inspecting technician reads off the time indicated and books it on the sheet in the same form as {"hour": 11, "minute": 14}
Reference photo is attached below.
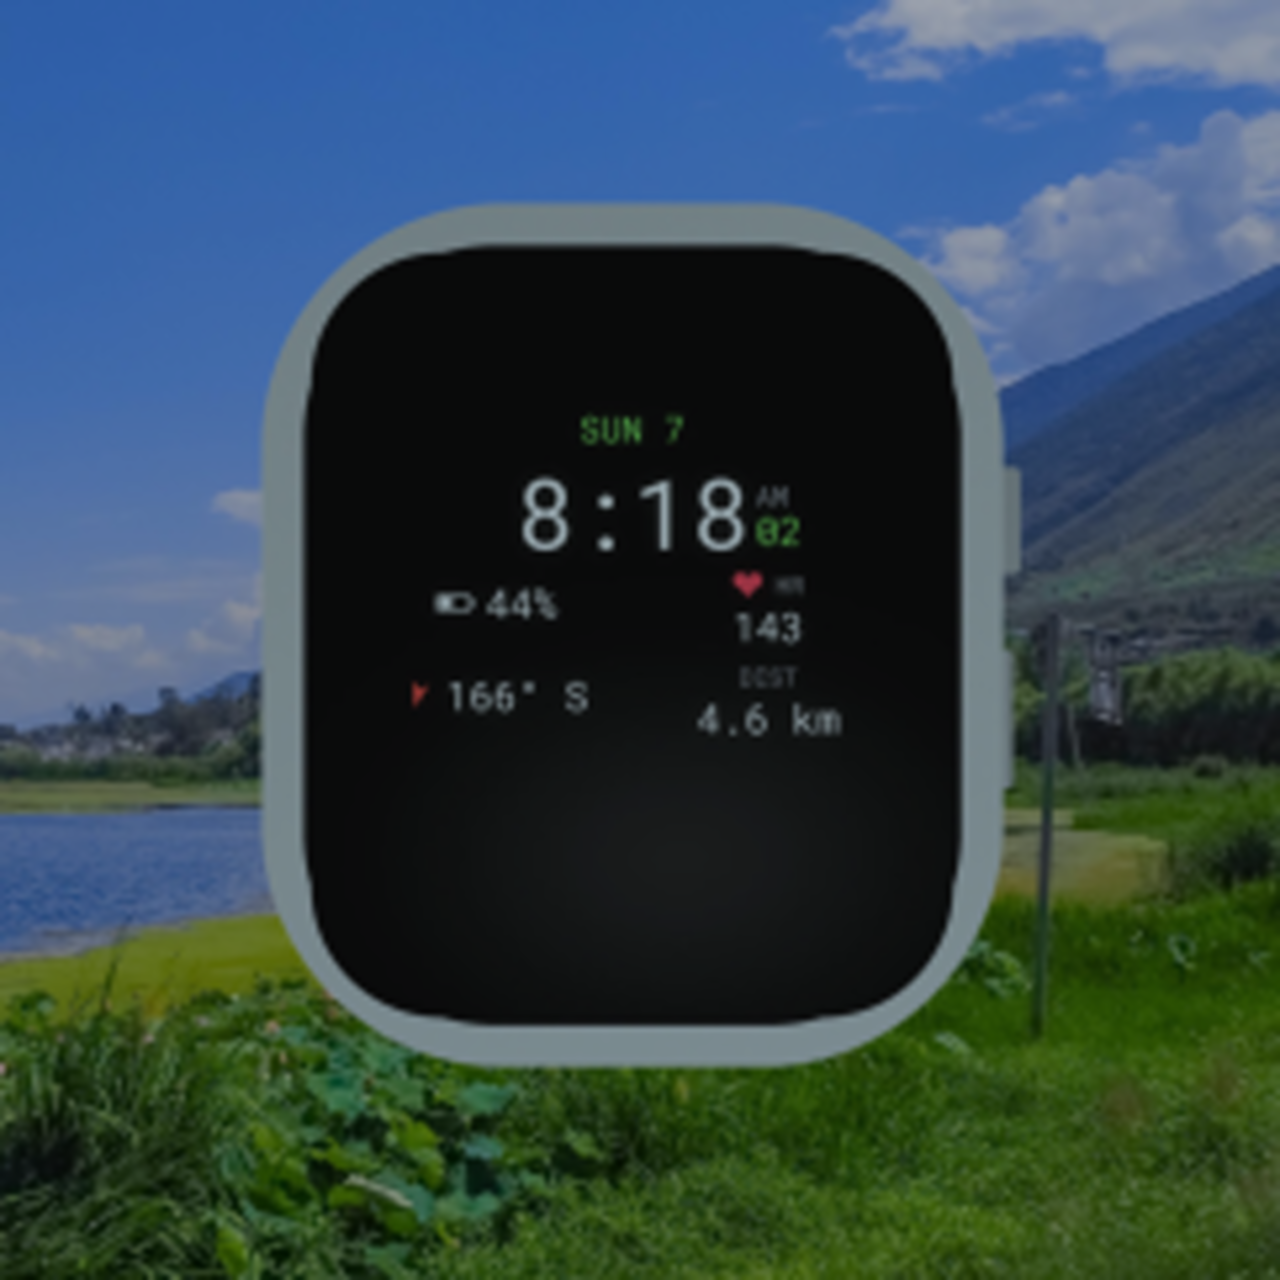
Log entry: {"hour": 8, "minute": 18}
